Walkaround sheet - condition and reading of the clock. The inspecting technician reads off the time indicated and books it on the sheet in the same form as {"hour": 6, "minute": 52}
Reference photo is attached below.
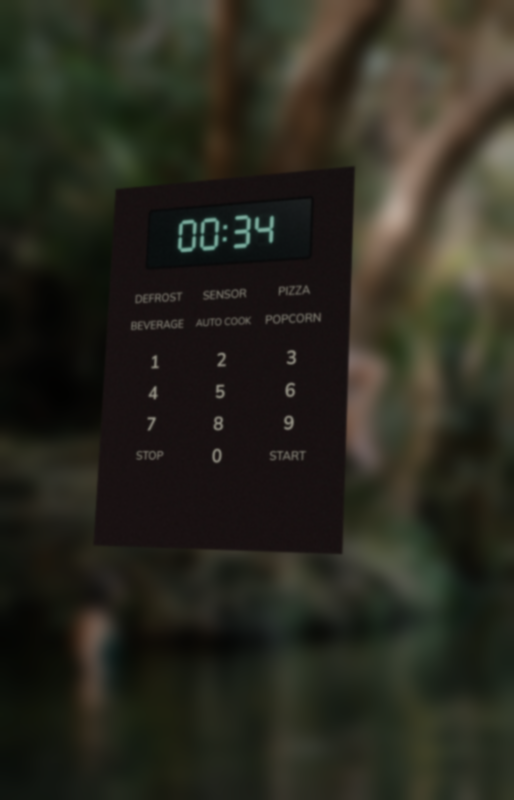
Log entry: {"hour": 0, "minute": 34}
